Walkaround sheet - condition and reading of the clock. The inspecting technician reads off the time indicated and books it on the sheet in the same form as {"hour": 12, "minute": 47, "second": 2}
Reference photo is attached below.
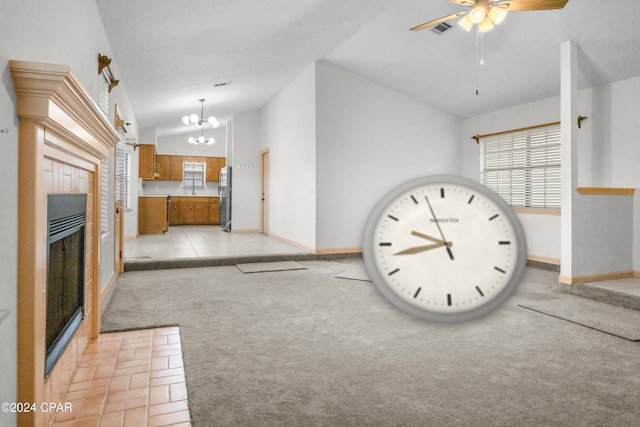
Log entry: {"hour": 9, "minute": 42, "second": 57}
